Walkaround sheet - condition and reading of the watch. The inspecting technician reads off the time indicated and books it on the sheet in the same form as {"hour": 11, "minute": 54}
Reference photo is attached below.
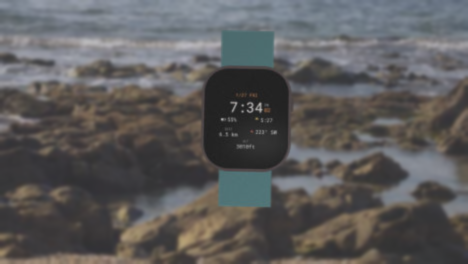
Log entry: {"hour": 7, "minute": 34}
